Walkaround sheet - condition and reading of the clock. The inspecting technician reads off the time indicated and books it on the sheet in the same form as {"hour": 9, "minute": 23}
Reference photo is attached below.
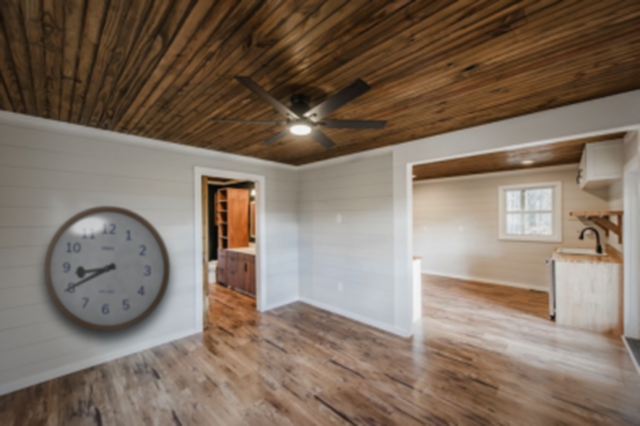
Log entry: {"hour": 8, "minute": 40}
